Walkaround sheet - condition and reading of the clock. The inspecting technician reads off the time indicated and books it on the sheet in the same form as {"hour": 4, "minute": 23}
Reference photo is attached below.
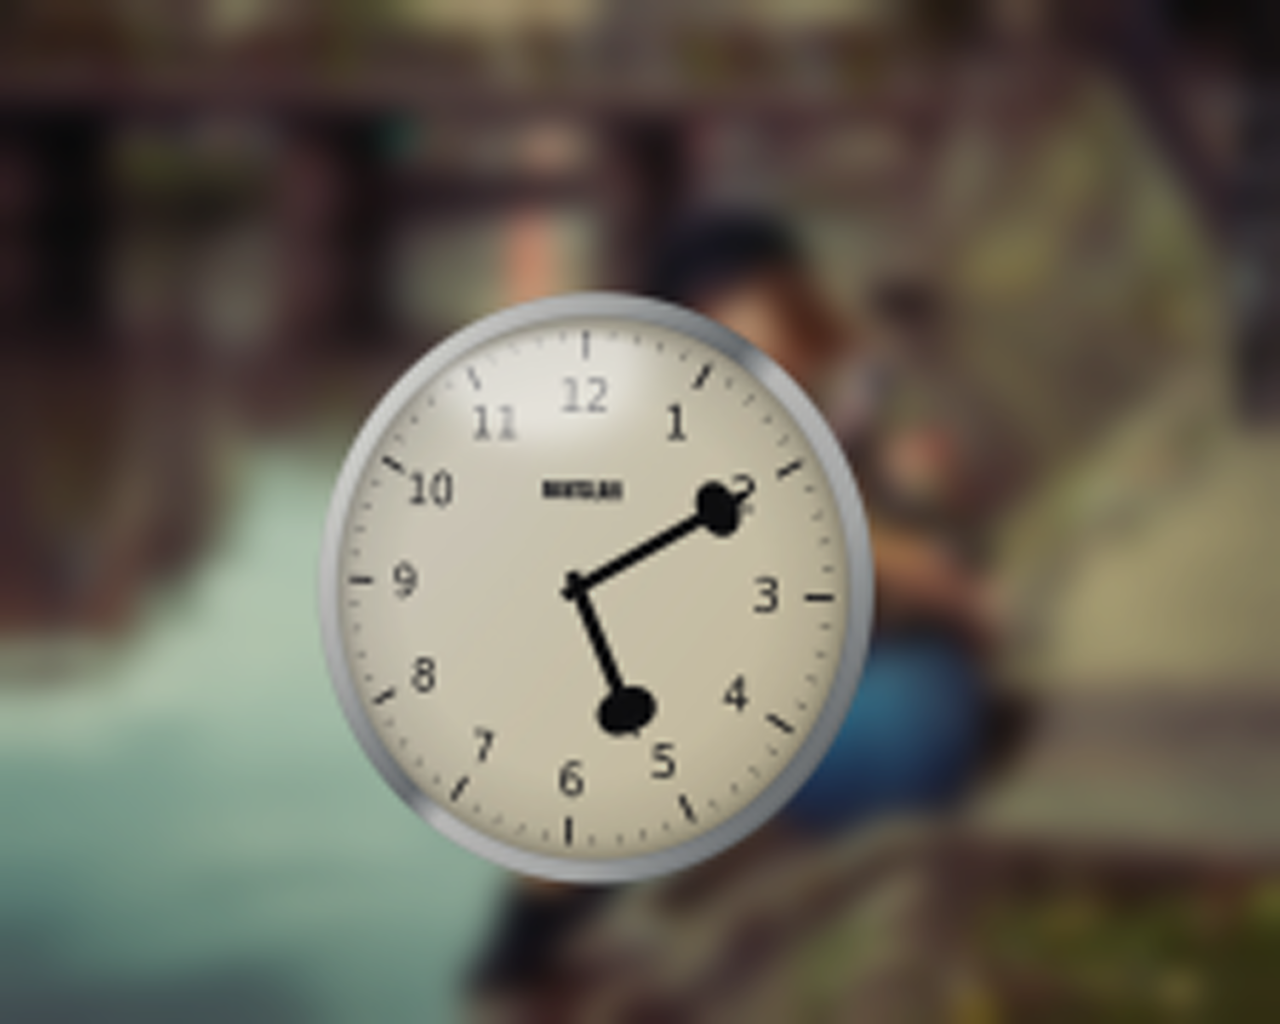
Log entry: {"hour": 5, "minute": 10}
